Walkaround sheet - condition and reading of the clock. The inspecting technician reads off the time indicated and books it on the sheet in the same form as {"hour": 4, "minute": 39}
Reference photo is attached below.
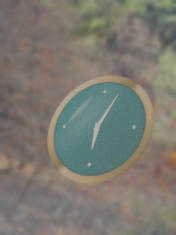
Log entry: {"hour": 6, "minute": 4}
